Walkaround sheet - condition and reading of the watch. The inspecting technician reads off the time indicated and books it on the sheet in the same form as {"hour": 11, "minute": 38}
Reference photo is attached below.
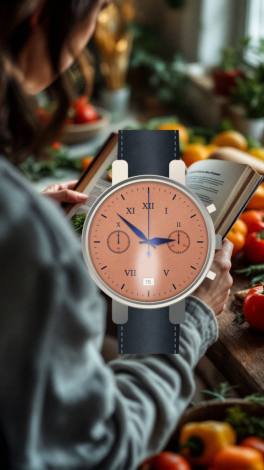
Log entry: {"hour": 2, "minute": 52}
